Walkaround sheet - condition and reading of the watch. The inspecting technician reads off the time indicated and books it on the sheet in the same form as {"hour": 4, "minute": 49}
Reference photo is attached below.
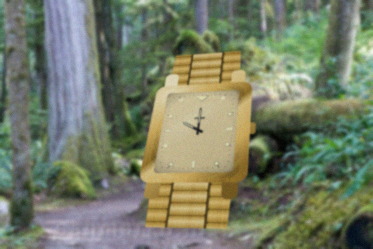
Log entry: {"hour": 10, "minute": 0}
